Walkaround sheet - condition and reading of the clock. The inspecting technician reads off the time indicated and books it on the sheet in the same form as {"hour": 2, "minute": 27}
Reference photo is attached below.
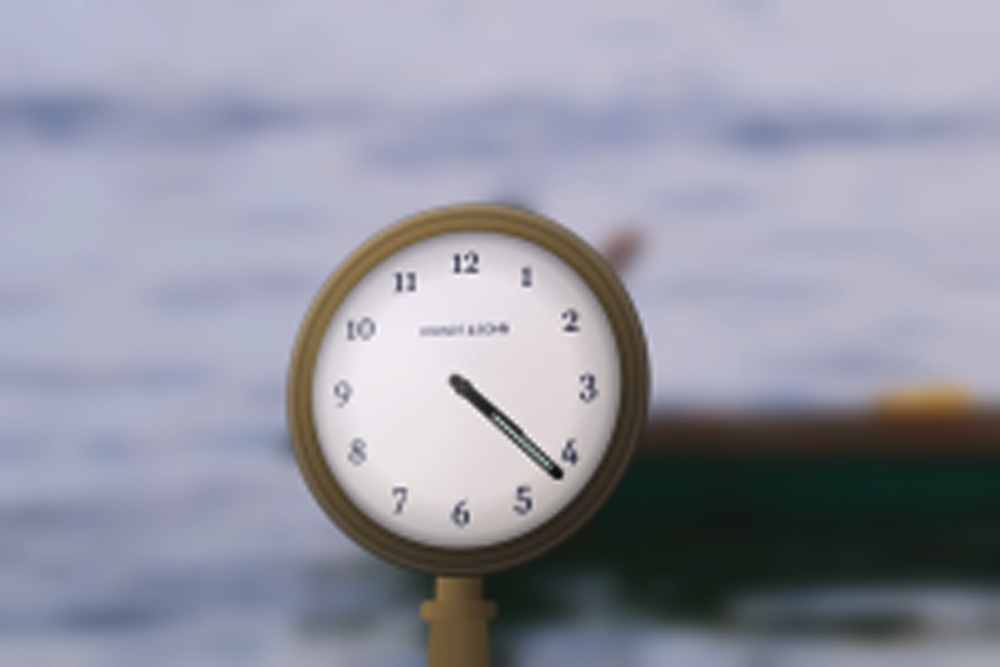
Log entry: {"hour": 4, "minute": 22}
